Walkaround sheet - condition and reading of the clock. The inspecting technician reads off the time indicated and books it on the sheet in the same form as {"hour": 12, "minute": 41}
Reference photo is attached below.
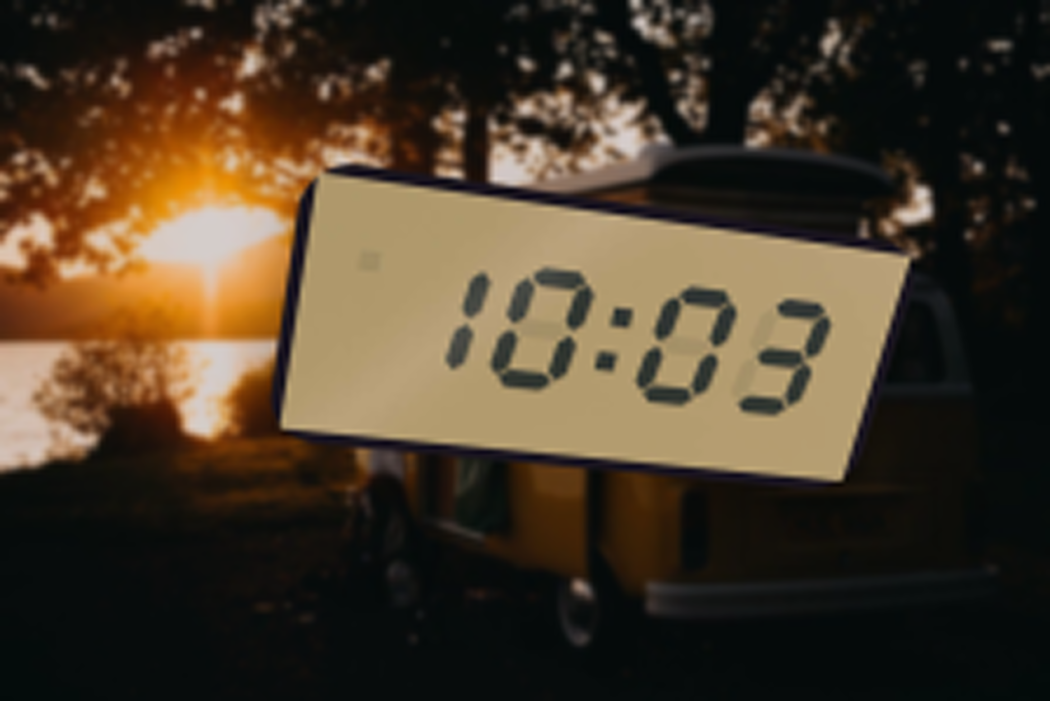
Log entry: {"hour": 10, "minute": 3}
